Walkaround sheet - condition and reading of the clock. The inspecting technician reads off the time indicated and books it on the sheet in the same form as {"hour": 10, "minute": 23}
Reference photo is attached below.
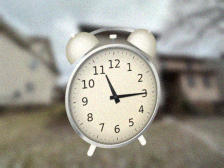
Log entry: {"hour": 11, "minute": 15}
